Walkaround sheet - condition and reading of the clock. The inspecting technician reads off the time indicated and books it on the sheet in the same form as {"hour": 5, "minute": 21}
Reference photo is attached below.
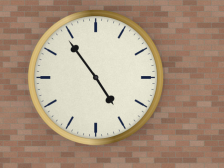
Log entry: {"hour": 4, "minute": 54}
